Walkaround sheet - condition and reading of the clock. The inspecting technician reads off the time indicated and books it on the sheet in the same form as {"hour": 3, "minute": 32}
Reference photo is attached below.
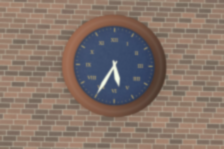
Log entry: {"hour": 5, "minute": 35}
